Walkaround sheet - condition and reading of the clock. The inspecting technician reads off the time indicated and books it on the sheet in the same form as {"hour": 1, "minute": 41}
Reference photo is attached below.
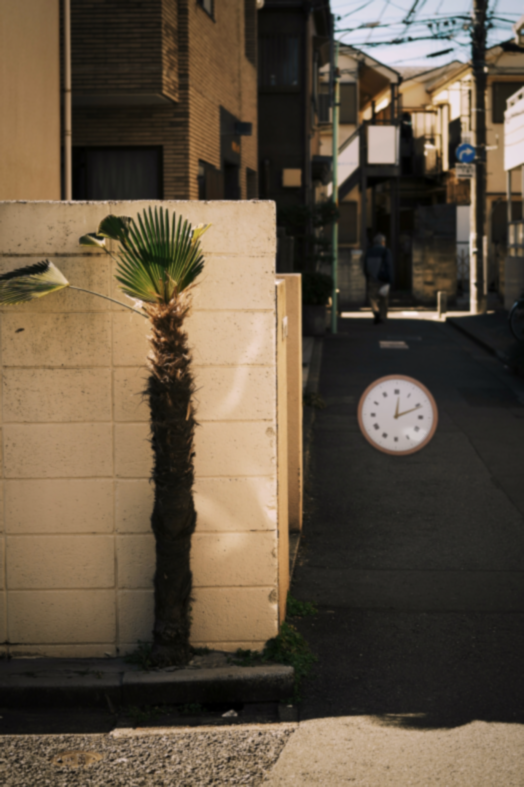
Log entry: {"hour": 12, "minute": 11}
